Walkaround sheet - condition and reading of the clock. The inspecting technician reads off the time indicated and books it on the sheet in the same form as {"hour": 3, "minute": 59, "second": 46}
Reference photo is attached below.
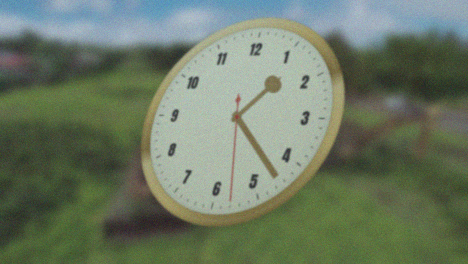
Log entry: {"hour": 1, "minute": 22, "second": 28}
